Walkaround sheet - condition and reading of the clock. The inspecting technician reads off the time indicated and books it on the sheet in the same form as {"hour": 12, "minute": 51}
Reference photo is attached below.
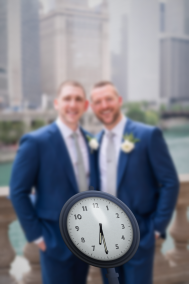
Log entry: {"hour": 6, "minute": 30}
